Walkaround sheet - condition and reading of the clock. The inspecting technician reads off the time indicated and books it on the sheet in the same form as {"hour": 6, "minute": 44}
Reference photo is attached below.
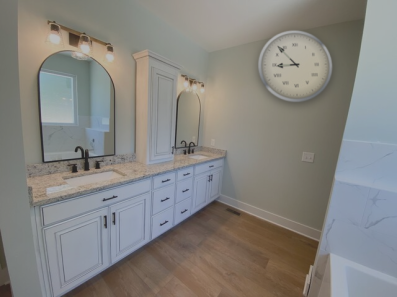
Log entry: {"hour": 8, "minute": 53}
